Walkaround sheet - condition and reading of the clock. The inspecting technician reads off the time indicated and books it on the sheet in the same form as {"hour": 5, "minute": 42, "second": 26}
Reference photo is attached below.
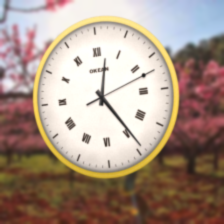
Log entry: {"hour": 12, "minute": 24, "second": 12}
